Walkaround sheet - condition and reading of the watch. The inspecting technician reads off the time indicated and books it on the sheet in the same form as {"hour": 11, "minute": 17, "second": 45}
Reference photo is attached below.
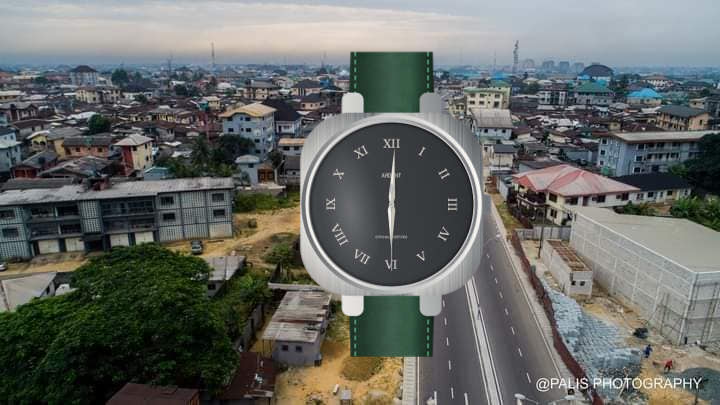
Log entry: {"hour": 6, "minute": 0, "second": 30}
